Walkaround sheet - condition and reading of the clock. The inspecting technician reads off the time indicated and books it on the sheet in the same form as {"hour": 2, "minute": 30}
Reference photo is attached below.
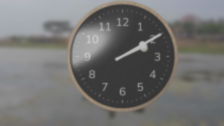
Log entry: {"hour": 2, "minute": 10}
